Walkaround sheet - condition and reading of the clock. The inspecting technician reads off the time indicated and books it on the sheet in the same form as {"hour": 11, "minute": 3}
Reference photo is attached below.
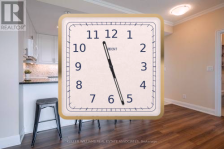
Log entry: {"hour": 11, "minute": 27}
